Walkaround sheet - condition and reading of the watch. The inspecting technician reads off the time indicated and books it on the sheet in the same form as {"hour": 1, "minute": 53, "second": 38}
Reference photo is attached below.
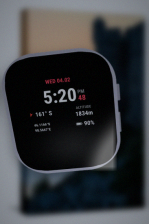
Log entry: {"hour": 5, "minute": 20, "second": 48}
